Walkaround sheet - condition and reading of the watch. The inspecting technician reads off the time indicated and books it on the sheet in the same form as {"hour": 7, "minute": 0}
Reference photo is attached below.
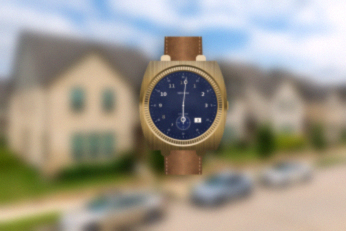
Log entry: {"hour": 6, "minute": 1}
